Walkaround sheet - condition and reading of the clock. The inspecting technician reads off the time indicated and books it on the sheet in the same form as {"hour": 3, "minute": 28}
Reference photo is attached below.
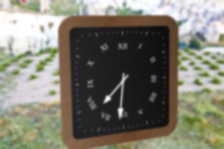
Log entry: {"hour": 7, "minute": 31}
